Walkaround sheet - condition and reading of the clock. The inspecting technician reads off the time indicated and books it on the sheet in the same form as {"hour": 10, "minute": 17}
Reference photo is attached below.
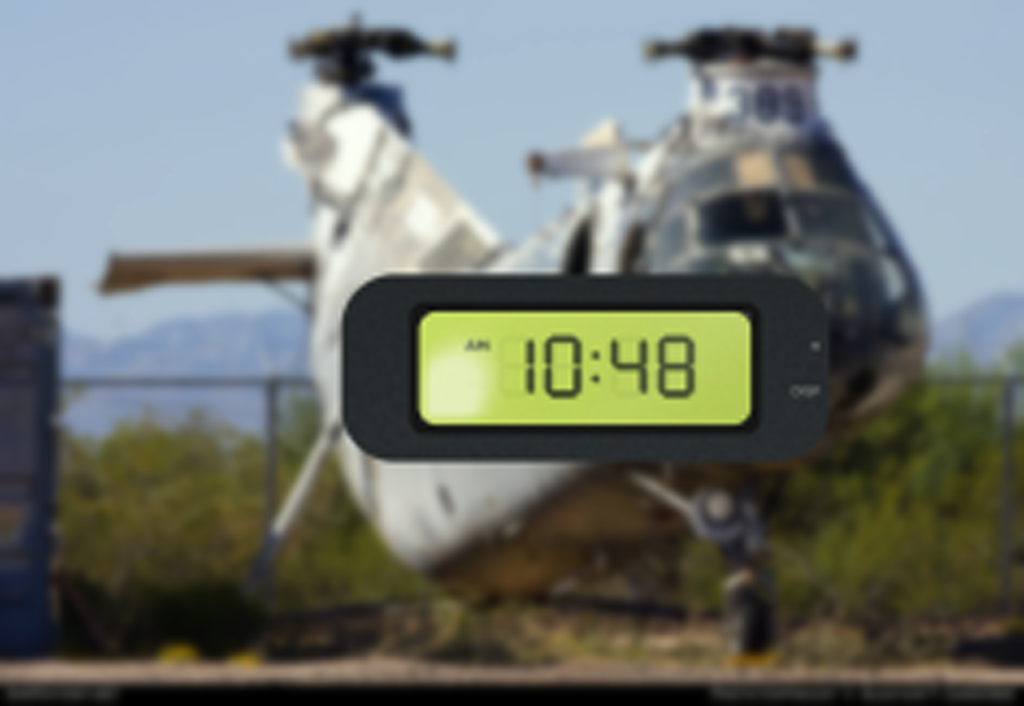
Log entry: {"hour": 10, "minute": 48}
